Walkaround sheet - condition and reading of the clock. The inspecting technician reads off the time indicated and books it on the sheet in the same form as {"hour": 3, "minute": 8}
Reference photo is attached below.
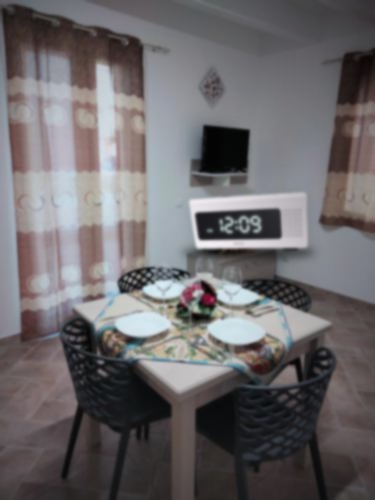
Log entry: {"hour": 12, "minute": 9}
